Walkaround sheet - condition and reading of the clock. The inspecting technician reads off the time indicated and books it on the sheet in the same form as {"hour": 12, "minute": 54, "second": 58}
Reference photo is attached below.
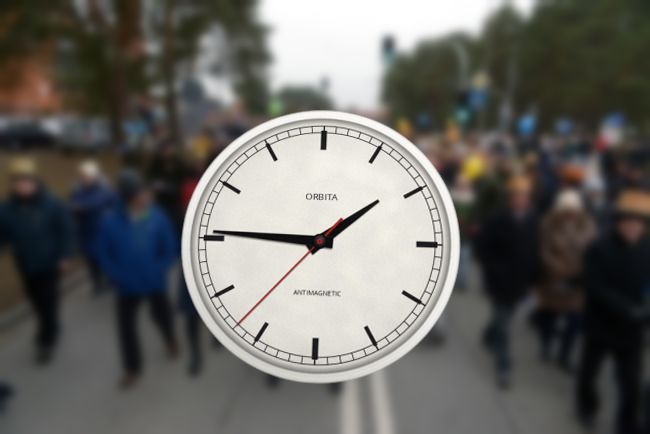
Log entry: {"hour": 1, "minute": 45, "second": 37}
